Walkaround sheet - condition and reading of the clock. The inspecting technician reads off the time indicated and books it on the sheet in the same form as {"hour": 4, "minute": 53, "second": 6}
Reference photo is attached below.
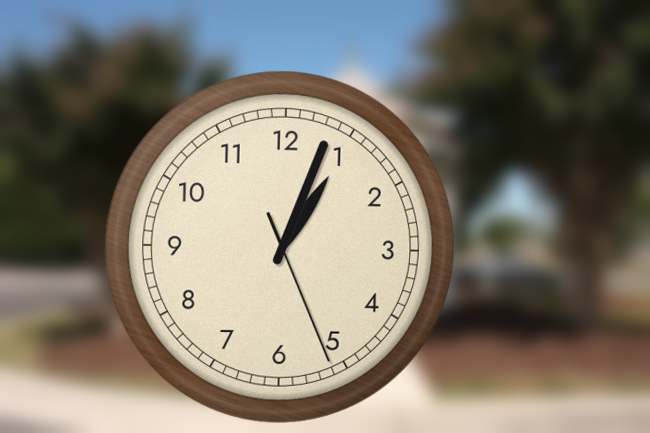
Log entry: {"hour": 1, "minute": 3, "second": 26}
